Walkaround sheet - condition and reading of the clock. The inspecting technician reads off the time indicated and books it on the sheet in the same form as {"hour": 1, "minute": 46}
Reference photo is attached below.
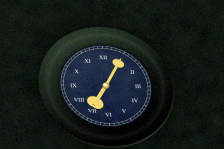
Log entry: {"hour": 7, "minute": 5}
